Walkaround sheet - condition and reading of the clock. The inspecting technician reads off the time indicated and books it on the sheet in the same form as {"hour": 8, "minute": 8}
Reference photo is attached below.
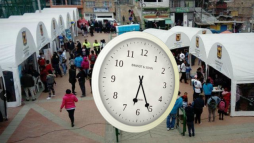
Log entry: {"hour": 6, "minute": 26}
